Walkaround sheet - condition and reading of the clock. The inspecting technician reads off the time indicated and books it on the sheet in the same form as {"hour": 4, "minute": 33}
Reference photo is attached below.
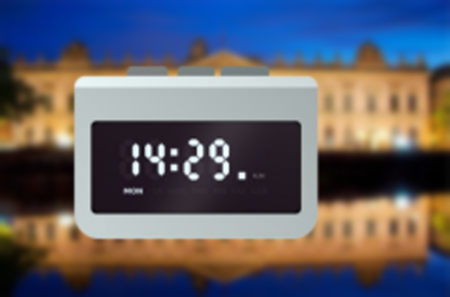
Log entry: {"hour": 14, "minute": 29}
